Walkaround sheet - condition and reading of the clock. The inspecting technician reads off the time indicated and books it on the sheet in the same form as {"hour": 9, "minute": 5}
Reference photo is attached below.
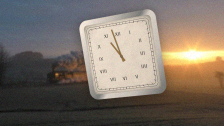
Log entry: {"hour": 10, "minute": 58}
